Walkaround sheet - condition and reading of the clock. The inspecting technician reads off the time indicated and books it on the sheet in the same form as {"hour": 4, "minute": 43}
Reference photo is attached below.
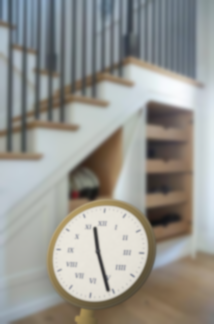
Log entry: {"hour": 11, "minute": 26}
